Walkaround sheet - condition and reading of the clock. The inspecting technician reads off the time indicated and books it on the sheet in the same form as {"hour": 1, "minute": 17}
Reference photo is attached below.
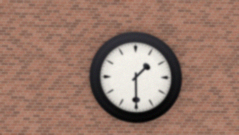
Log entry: {"hour": 1, "minute": 30}
